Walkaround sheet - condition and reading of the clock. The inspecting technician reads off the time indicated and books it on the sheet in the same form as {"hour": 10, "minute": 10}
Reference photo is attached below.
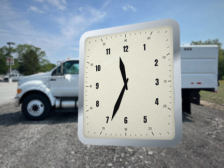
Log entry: {"hour": 11, "minute": 34}
